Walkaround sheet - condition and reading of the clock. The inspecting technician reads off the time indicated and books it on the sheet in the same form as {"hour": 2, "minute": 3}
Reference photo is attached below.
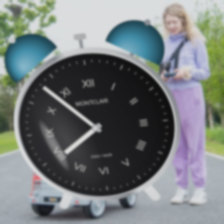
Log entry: {"hour": 7, "minute": 53}
